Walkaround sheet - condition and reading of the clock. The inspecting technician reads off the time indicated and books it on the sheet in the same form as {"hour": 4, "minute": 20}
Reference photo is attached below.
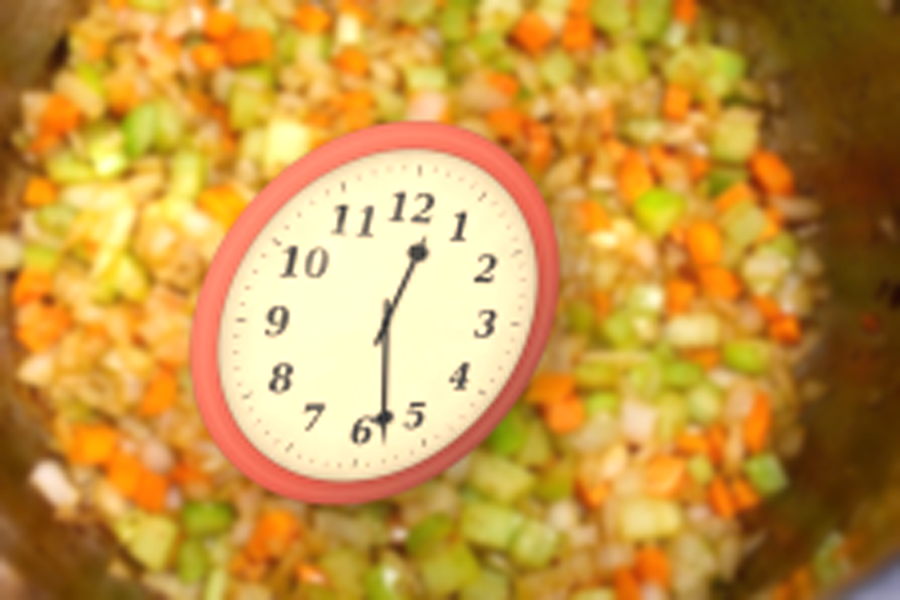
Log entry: {"hour": 12, "minute": 28}
